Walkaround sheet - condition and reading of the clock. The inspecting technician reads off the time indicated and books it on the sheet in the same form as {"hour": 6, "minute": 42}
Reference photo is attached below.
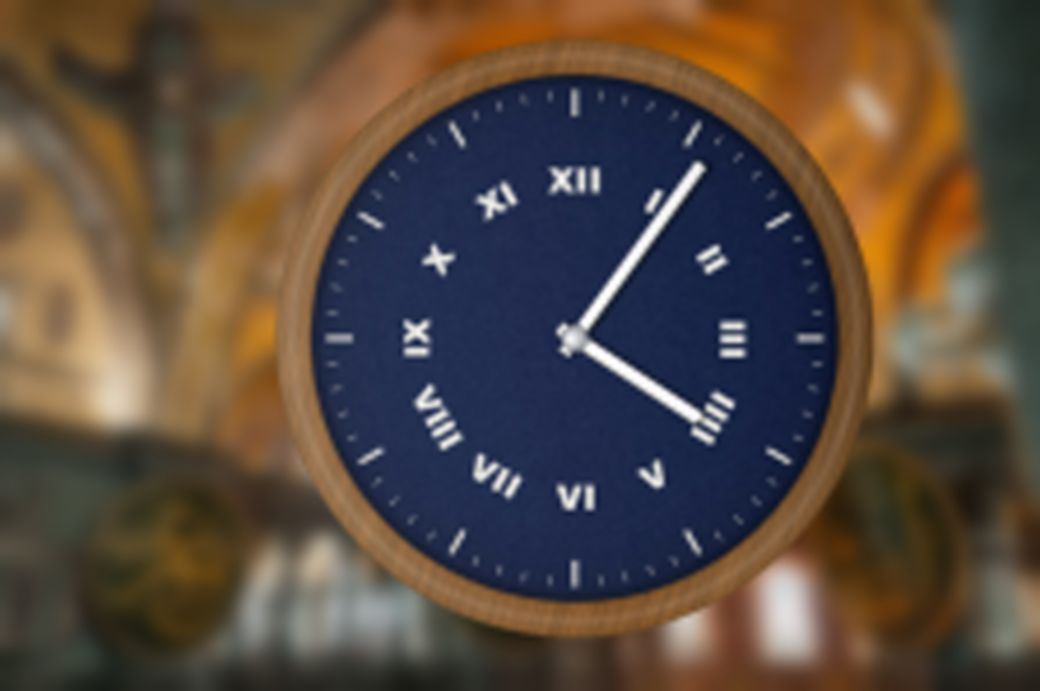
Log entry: {"hour": 4, "minute": 6}
